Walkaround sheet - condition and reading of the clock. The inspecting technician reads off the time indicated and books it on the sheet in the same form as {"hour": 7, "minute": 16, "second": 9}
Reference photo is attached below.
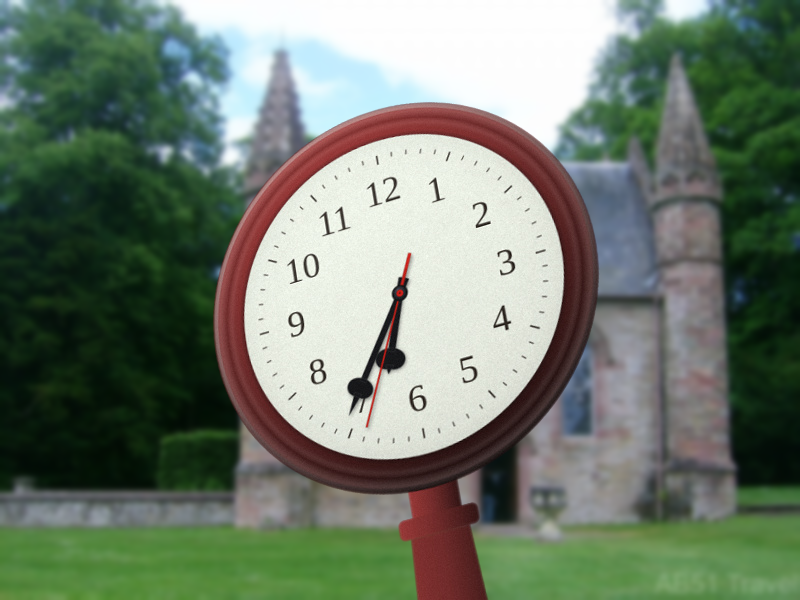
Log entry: {"hour": 6, "minute": 35, "second": 34}
